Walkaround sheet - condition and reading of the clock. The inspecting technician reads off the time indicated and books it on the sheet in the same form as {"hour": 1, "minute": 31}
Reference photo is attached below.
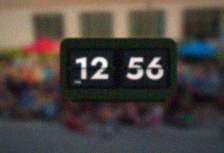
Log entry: {"hour": 12, "minute": 56}
